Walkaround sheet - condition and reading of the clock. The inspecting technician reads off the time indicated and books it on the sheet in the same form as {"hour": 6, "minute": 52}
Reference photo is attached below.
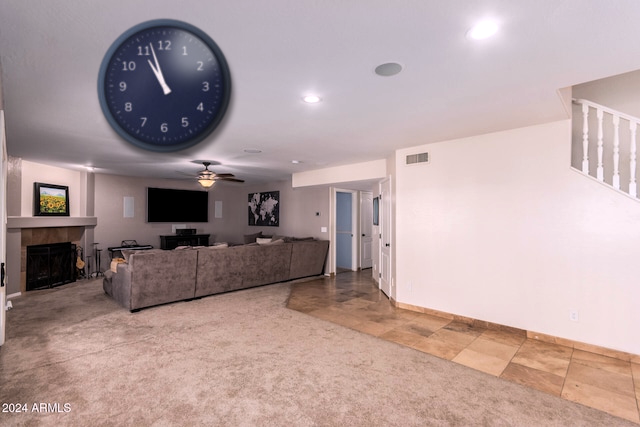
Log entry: {"hour": 10, "minute": 57}
